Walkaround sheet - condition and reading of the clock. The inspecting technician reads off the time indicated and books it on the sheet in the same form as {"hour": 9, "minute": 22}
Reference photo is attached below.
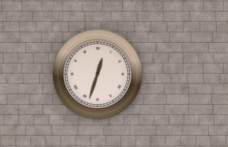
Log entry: {"hour": 12, "minute": 33}
